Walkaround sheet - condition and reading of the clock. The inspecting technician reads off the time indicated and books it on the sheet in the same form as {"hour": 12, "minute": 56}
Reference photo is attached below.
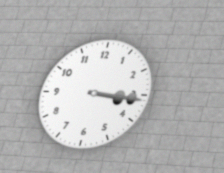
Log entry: {"hour": 3, "minute": 16}
